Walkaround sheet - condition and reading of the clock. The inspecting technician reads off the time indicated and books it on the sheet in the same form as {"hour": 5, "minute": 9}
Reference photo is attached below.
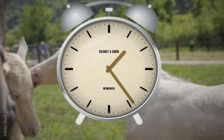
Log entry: {"hour": 1, "minute": 24}
